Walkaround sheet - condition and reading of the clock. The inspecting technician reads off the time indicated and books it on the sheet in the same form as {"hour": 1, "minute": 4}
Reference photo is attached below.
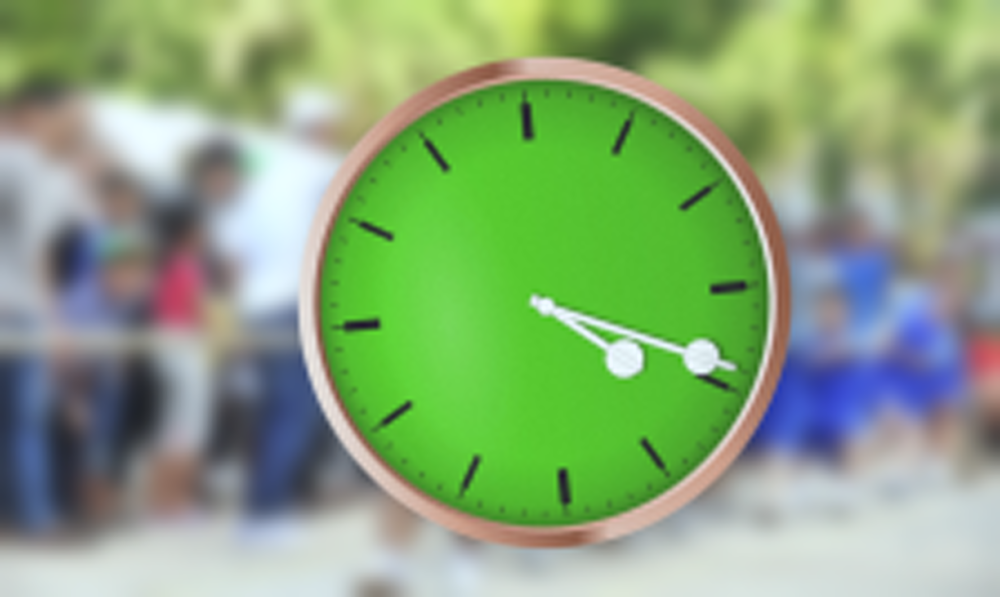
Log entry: {"hour": 4, "minute": 19}
